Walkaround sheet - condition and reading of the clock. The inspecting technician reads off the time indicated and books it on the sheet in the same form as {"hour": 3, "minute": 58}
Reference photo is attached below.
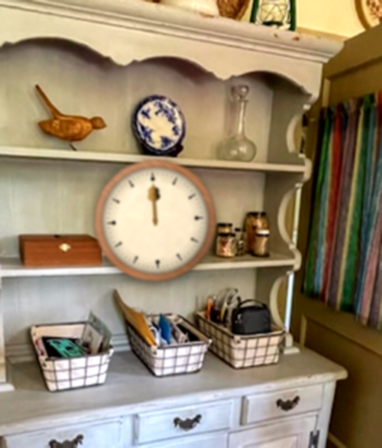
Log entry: {"hour": 12, "minute": 0}
